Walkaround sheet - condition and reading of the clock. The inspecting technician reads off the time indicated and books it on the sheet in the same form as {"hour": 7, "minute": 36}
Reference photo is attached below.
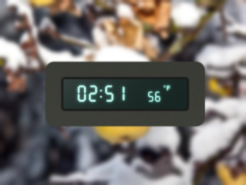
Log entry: {"hour": 2, "minute": 51}
